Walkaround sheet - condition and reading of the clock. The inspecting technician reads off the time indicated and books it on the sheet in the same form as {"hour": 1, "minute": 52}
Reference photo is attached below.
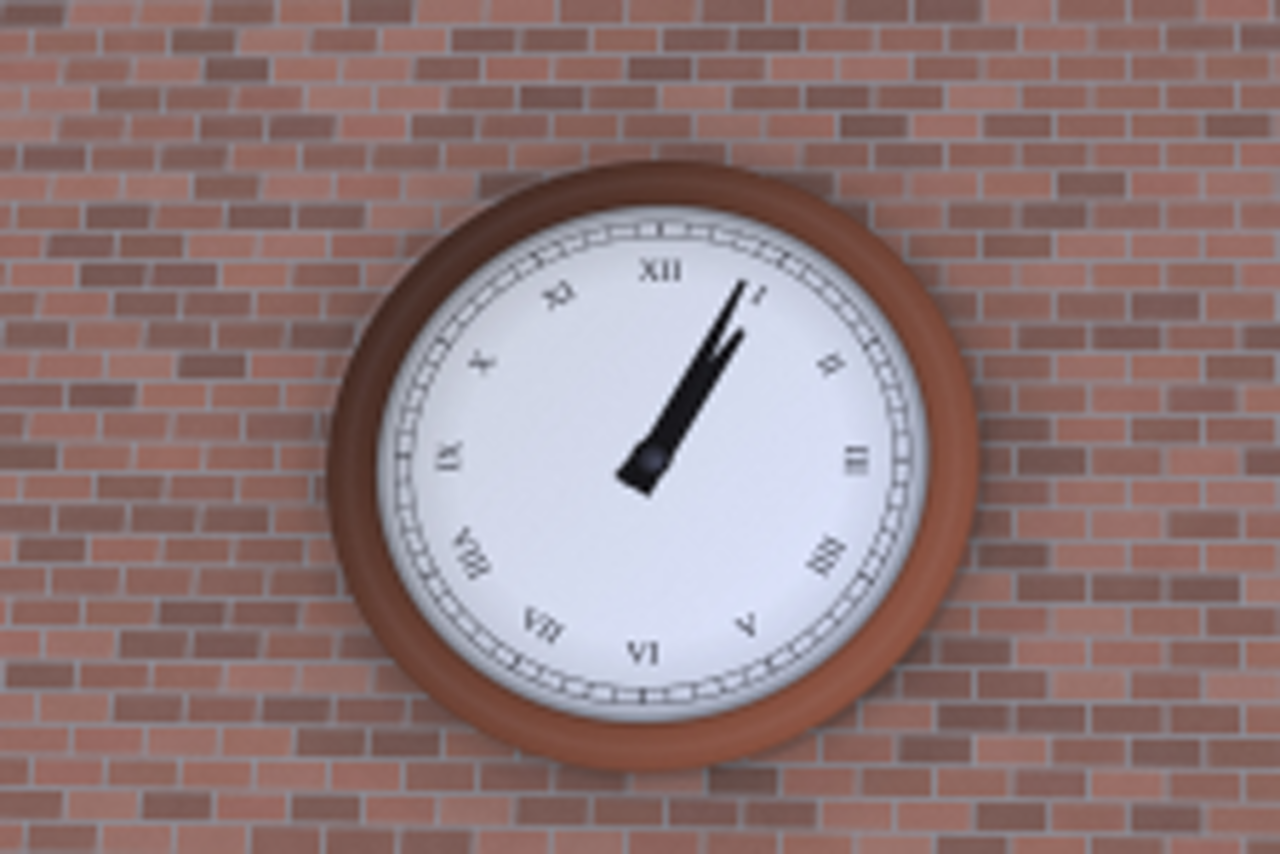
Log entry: {"hour": 1, "minute": 4}
